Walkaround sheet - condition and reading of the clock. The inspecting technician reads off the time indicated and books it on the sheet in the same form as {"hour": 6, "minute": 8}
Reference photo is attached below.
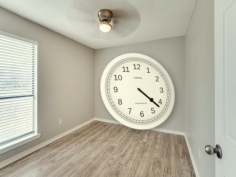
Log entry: {"hour": 4, "minute": 22}
